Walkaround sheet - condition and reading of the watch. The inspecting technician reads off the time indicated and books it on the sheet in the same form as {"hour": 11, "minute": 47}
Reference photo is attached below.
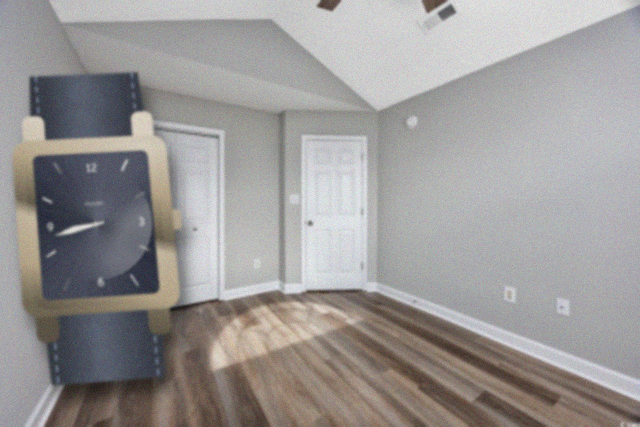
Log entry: {"hour": 8, "minute": 43}
